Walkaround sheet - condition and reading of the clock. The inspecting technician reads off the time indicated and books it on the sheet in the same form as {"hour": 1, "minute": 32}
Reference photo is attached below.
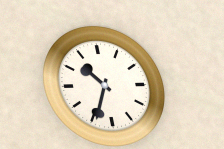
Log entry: {"hour": 10, "minute": 34}
